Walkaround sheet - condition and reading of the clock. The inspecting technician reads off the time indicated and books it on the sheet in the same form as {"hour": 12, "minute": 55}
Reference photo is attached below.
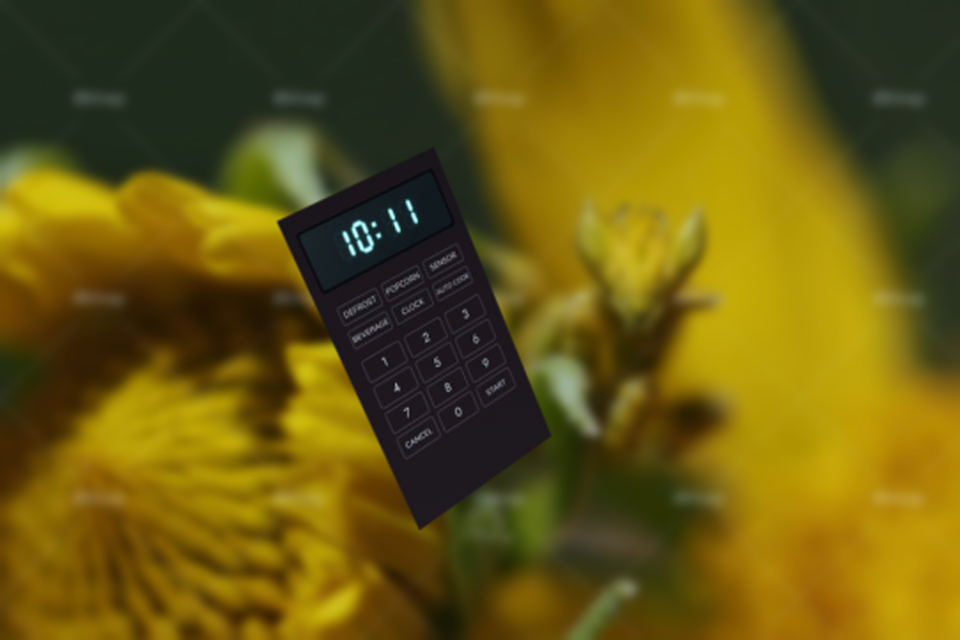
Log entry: {"hour": 10, "minute": 11}
